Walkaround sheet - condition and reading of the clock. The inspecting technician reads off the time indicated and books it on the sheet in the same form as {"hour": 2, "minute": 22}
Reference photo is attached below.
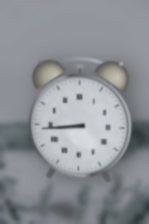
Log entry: {"hour": 8, "minute": 44}
